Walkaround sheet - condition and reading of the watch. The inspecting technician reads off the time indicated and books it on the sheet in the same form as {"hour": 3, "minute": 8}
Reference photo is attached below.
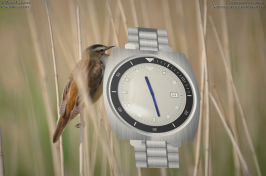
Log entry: {"hour": 11, "minute": 28}
